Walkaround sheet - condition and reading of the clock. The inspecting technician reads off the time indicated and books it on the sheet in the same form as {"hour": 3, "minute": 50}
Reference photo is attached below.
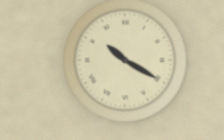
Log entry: {"hour": 10, "minute": 20}
